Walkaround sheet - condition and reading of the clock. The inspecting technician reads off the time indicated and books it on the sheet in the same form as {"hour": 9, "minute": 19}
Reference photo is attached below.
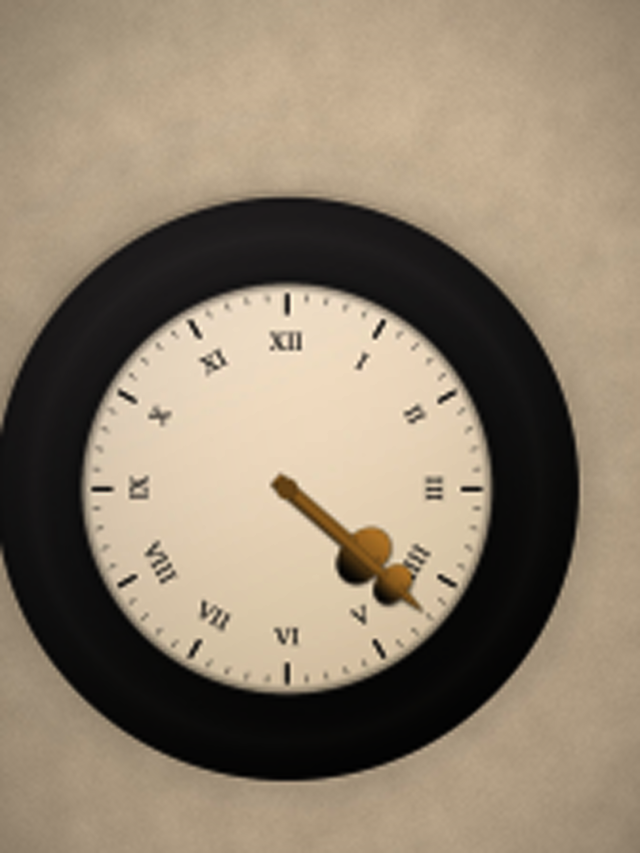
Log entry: {"hour": 4, "minute": 22}
